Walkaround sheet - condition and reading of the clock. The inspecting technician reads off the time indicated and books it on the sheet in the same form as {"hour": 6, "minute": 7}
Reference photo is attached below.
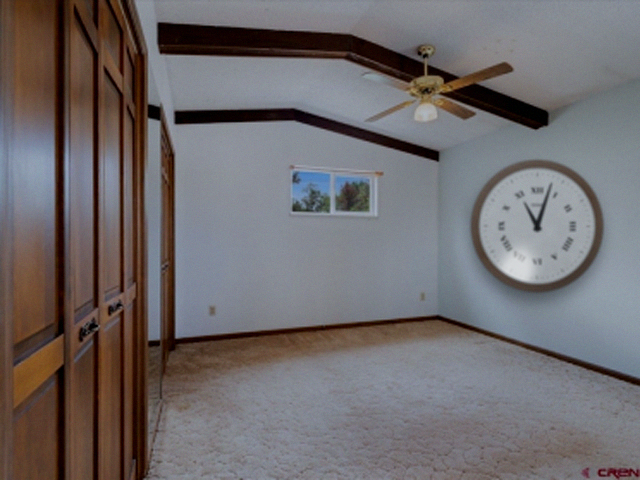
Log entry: {"hour": 11, "minute": 3}
